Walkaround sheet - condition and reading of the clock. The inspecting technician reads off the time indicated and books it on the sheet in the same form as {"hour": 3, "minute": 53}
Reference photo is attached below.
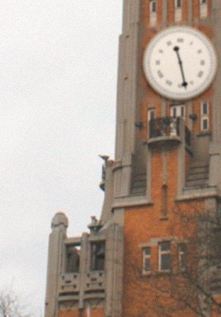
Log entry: {"hour": 11, "minute": 28}
